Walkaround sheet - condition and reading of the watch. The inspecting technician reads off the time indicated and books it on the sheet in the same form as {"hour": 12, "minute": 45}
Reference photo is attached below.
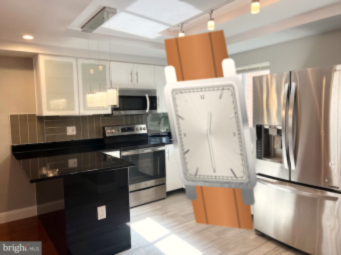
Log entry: {"hour": 12, "minute": 30}
